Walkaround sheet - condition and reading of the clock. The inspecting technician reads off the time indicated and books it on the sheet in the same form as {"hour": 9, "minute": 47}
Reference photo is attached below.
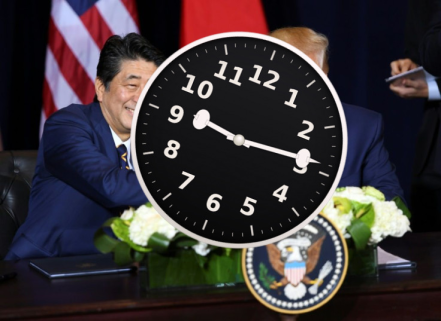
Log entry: {"hour": 9, "minute": 14}
